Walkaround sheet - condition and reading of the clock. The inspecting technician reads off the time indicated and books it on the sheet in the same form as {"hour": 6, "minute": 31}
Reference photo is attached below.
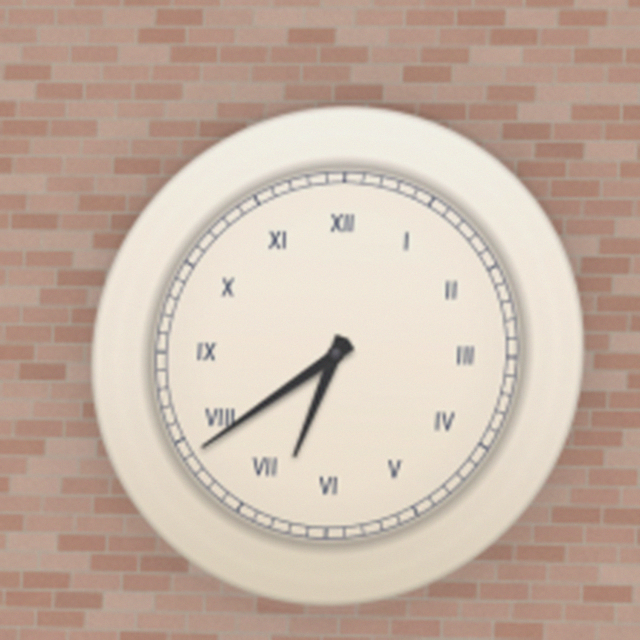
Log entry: {"hour": 6, "minute": 39}
